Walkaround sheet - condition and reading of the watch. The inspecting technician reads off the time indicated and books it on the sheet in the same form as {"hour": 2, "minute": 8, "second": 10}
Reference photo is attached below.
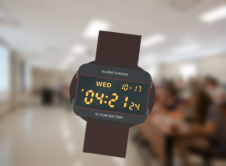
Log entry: {"hour": 4, "minute": 21, "second": 24}
